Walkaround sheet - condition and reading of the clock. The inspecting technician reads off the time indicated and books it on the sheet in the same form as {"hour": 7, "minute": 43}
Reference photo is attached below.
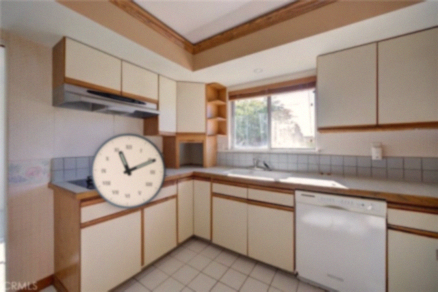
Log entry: {"hour": 11, "minute": 11}
